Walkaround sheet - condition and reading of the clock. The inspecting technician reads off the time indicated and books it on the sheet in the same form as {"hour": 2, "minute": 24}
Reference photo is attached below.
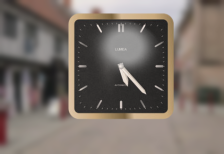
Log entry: {"hour": 5, "minute": 23}
